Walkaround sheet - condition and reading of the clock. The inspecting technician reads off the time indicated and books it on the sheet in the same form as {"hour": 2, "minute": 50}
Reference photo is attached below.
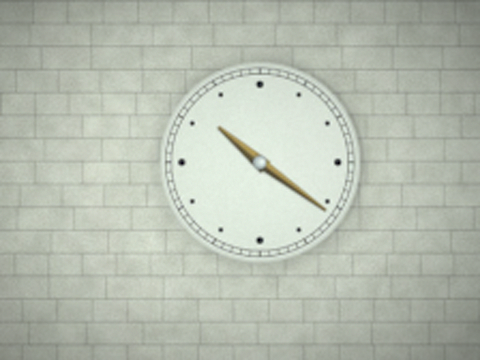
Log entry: {"hour": 10, "minute": 21}
